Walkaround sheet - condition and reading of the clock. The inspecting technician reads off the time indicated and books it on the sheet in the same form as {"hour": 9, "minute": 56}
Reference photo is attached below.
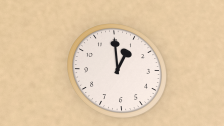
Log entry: {"hour": 1, "minute": 0}
